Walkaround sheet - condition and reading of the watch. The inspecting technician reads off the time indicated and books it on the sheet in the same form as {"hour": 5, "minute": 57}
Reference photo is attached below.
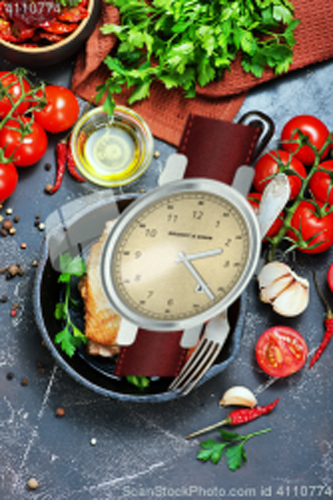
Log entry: {"hour": 2, "minute": 22}
